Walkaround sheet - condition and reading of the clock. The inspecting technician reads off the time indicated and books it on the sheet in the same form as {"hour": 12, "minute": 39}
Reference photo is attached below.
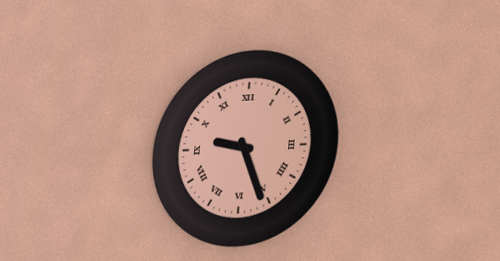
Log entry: {"hour": 9, "minute": 26}
